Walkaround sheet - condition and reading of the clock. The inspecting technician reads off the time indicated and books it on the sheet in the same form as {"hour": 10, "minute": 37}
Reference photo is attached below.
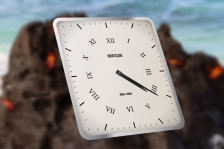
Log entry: {"hour": 4, "minute": 21}
